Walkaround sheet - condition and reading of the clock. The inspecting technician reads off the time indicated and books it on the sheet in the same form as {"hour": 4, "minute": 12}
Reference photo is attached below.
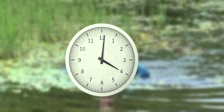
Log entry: {"hour": 4, "minute": 1}
